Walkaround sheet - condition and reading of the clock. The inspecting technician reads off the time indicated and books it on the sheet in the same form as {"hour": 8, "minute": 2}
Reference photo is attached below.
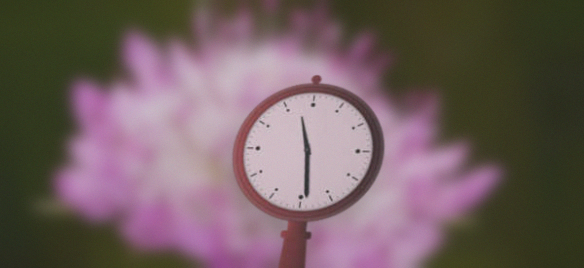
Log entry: {"hour": 11, "minute": 29}
